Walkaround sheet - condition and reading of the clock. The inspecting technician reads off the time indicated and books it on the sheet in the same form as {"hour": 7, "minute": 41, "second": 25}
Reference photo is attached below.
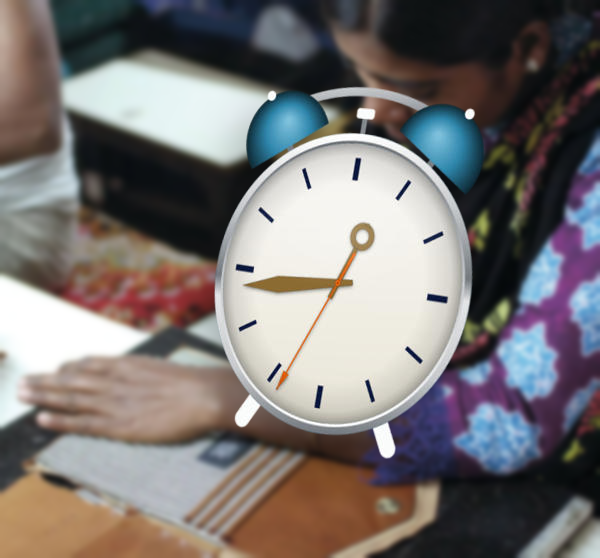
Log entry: {"hour": 12, "minute": 43, "second": 34}
